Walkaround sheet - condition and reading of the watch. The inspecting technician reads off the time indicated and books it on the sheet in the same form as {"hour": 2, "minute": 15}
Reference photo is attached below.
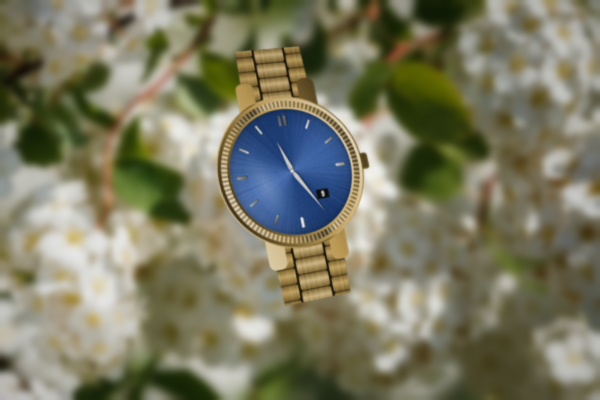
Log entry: {"hour": 11, "minute": 25}
